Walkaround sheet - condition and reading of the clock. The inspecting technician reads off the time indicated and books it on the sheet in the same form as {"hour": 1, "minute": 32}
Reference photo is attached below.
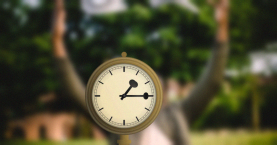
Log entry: {"hour": 1, "minute": 15}
